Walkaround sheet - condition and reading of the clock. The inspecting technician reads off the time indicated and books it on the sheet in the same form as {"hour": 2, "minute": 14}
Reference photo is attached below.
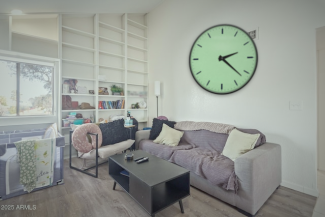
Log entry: {"hour": 2, "minute": 22}
